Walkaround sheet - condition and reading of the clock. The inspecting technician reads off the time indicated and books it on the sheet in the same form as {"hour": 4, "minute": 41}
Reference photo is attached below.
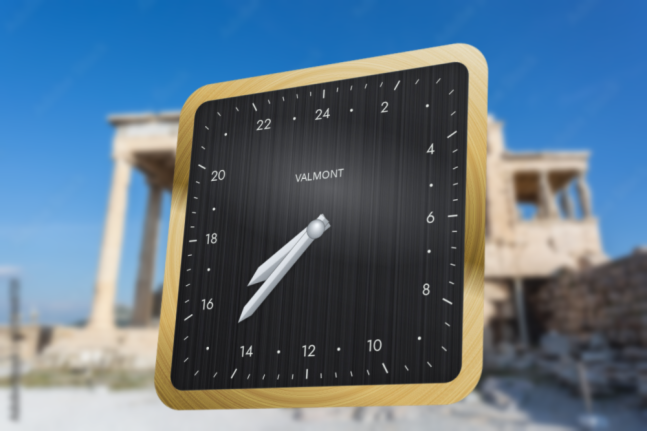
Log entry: {"hour": 15, "minute": 37}
